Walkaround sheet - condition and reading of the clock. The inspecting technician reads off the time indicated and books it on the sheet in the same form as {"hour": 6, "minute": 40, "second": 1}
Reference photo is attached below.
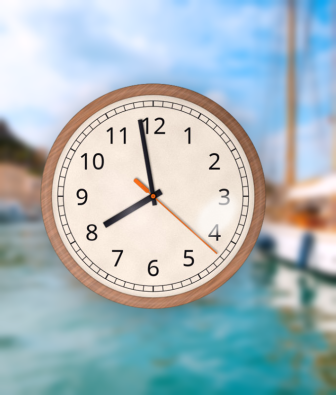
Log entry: {"hour": 7, "minute": 58, "second": 22}
